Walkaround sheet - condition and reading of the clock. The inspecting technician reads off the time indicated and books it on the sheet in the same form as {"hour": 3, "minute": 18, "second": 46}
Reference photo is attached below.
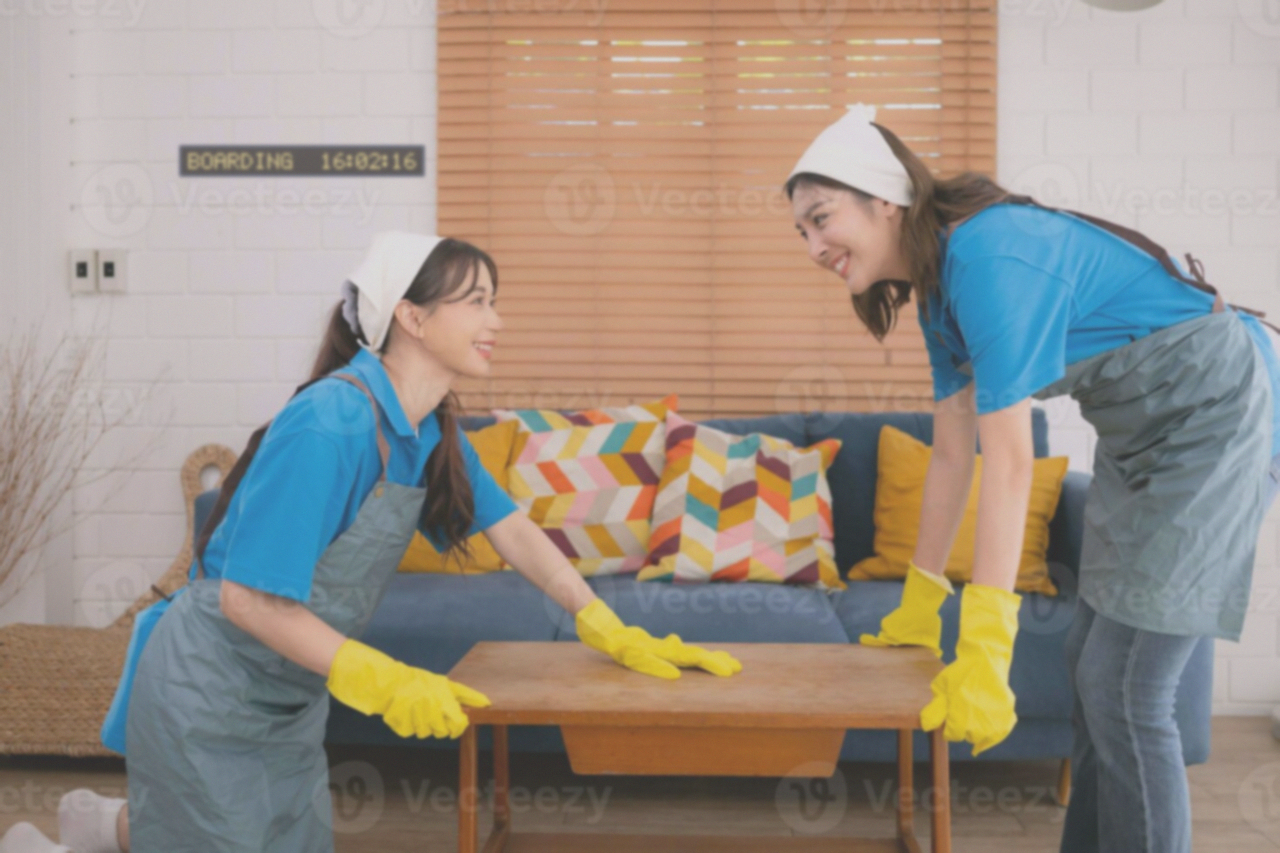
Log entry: {"hour": 16, "minute": 2, "second": 16}
